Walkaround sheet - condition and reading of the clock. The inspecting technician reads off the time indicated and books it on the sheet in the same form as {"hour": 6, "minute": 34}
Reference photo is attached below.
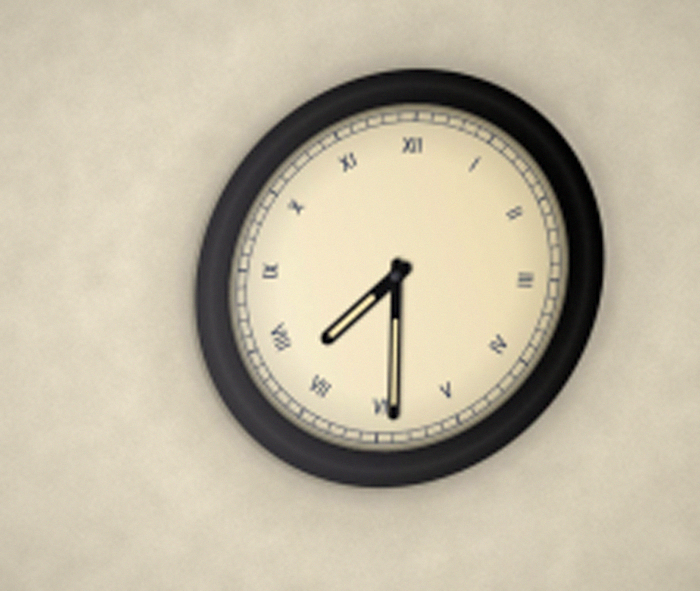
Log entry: {"hour": 7, "minute": 29}
